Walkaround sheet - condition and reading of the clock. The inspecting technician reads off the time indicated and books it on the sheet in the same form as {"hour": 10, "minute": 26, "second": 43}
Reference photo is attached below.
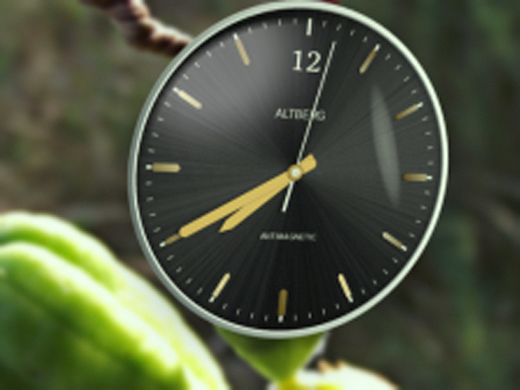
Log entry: {"hour": 7, "minute": 40, "second": 2}
